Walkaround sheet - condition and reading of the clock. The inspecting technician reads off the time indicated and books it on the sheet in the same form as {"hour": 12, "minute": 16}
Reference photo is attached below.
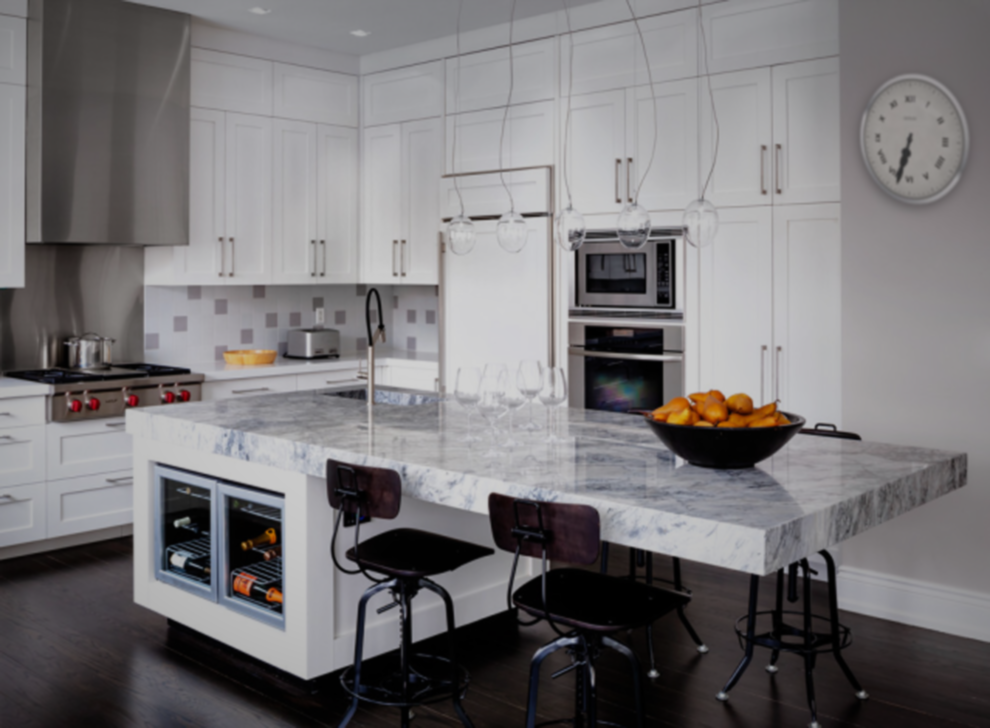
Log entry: {"hour": 6, "minute": 33}
